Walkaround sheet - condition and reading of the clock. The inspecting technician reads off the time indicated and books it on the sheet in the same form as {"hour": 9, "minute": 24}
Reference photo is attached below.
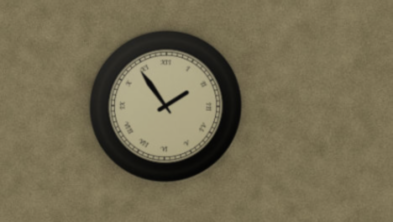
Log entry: {"hour": 1, "minute": 54}
